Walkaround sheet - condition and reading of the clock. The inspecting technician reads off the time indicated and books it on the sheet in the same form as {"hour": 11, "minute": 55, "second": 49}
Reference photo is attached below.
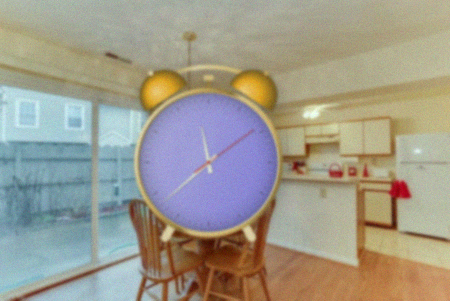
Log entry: {"hour": 11, "minute": 38, "second": 9}
